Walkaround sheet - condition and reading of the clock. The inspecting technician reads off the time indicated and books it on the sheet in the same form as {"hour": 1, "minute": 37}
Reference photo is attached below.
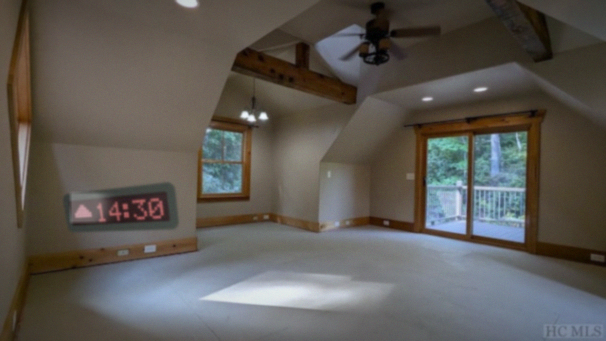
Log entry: {"hour": 14, "minute": 30}
